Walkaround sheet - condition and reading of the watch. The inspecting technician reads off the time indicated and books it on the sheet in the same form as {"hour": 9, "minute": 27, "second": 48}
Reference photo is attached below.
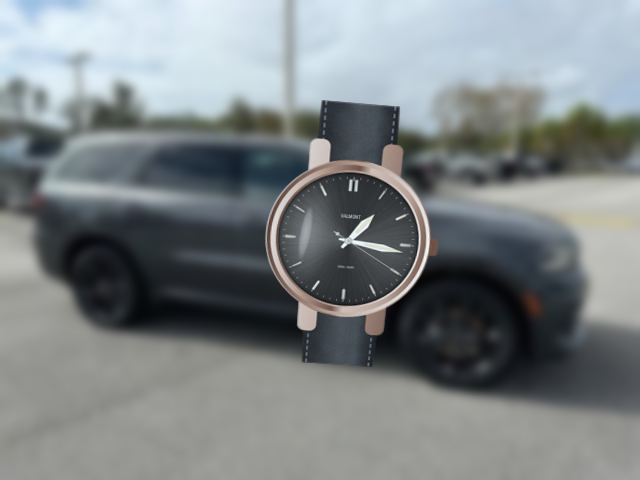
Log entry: {"hour": 1, "minute": 16, "second": 20}
